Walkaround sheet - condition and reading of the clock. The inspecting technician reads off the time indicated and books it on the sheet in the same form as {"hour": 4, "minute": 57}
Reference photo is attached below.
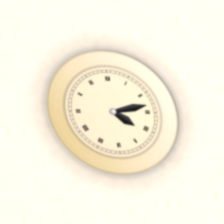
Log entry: {"hour": 4, "minute": 13}
